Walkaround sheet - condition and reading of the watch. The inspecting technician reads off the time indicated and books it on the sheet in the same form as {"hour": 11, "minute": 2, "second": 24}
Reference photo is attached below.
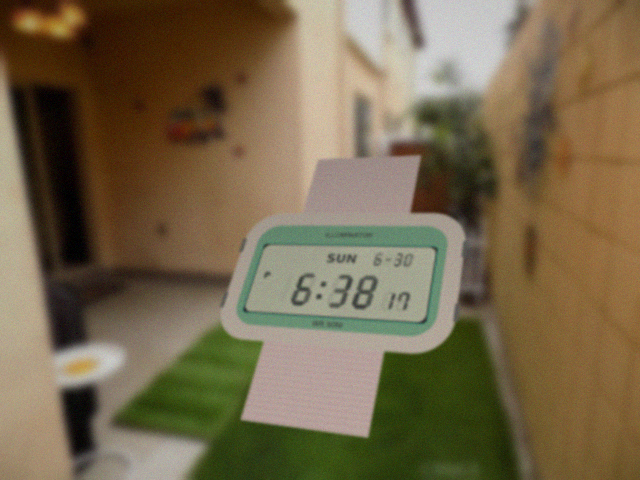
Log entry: {"hour": 6, "minute": 38, "second": 17}
